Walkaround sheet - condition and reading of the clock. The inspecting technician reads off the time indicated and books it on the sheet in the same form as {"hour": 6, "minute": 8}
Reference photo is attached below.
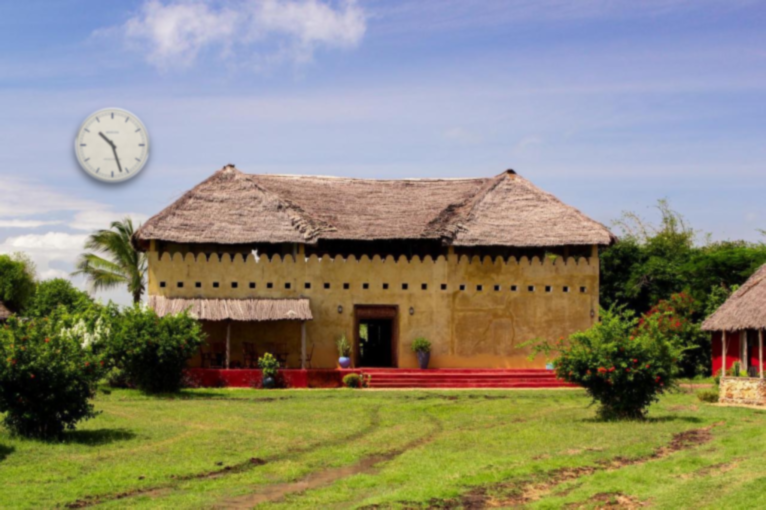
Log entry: {"hour": 10, "minute": 27}
